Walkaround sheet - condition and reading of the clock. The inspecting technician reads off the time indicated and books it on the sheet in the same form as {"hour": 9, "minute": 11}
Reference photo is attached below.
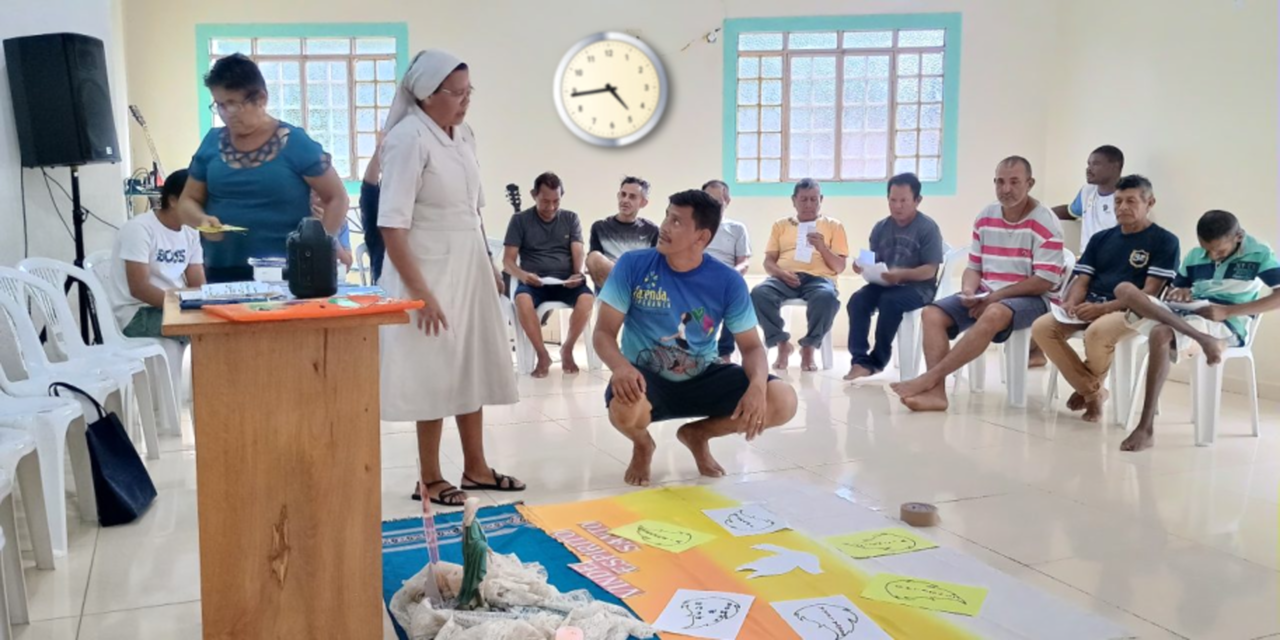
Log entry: {"hour": 4, "minute": 44}
